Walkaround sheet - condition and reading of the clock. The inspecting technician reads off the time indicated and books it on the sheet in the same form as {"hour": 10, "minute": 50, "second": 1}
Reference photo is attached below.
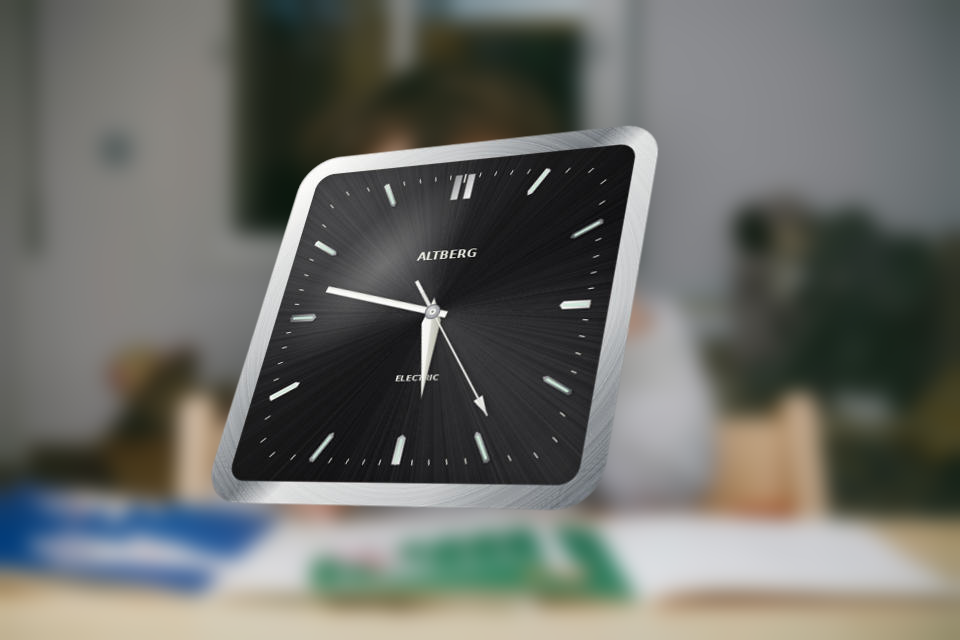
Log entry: {"hour": 5, "minute": 47, "second": 24}
